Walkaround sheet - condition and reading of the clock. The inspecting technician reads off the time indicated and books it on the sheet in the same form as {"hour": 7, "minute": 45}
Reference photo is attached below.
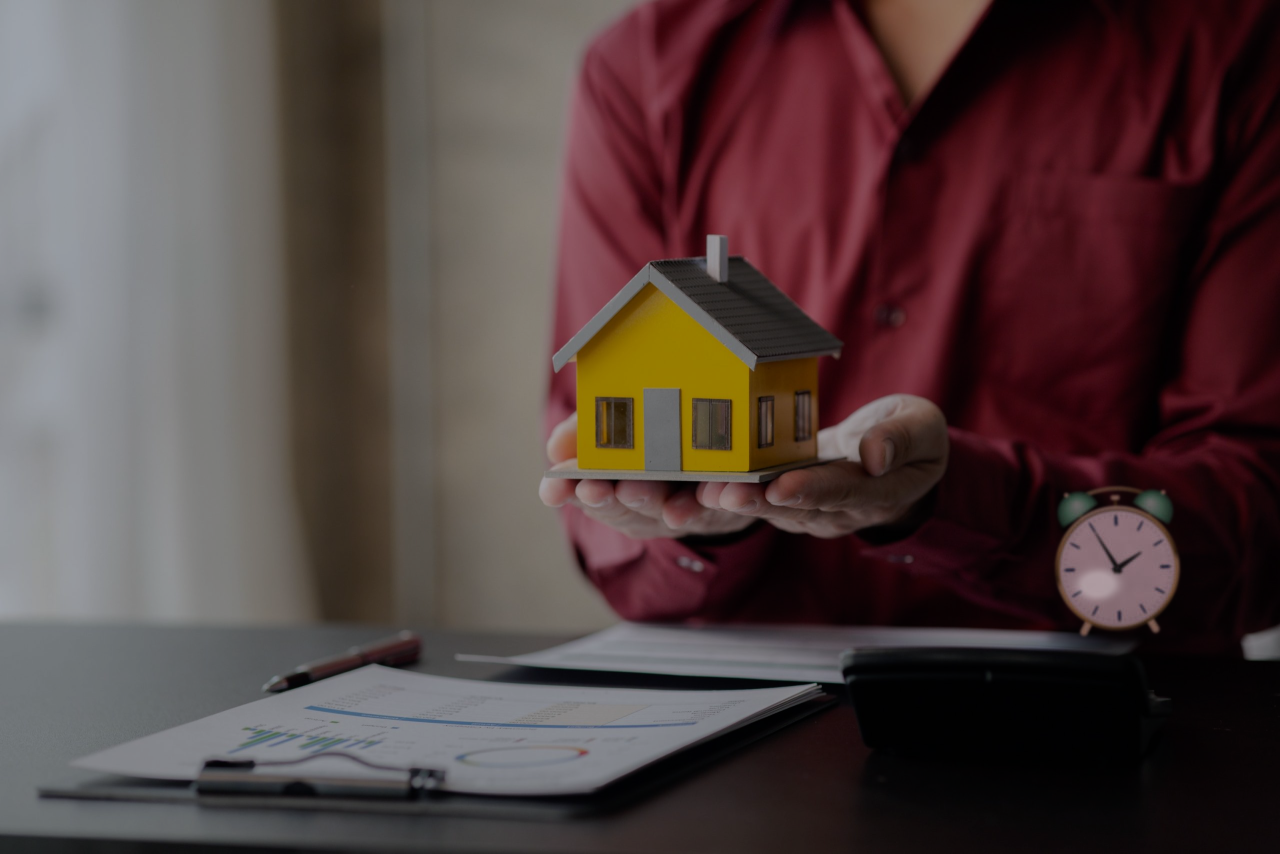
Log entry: {"hour": 1, "minute": 55}
